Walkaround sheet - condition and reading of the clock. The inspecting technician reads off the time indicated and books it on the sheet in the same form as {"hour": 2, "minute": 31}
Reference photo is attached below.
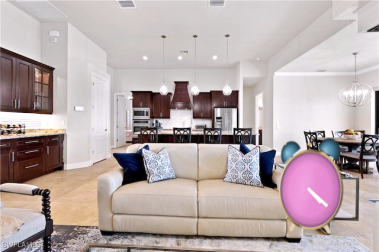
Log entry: {"hour": 4, "minute": 21}
